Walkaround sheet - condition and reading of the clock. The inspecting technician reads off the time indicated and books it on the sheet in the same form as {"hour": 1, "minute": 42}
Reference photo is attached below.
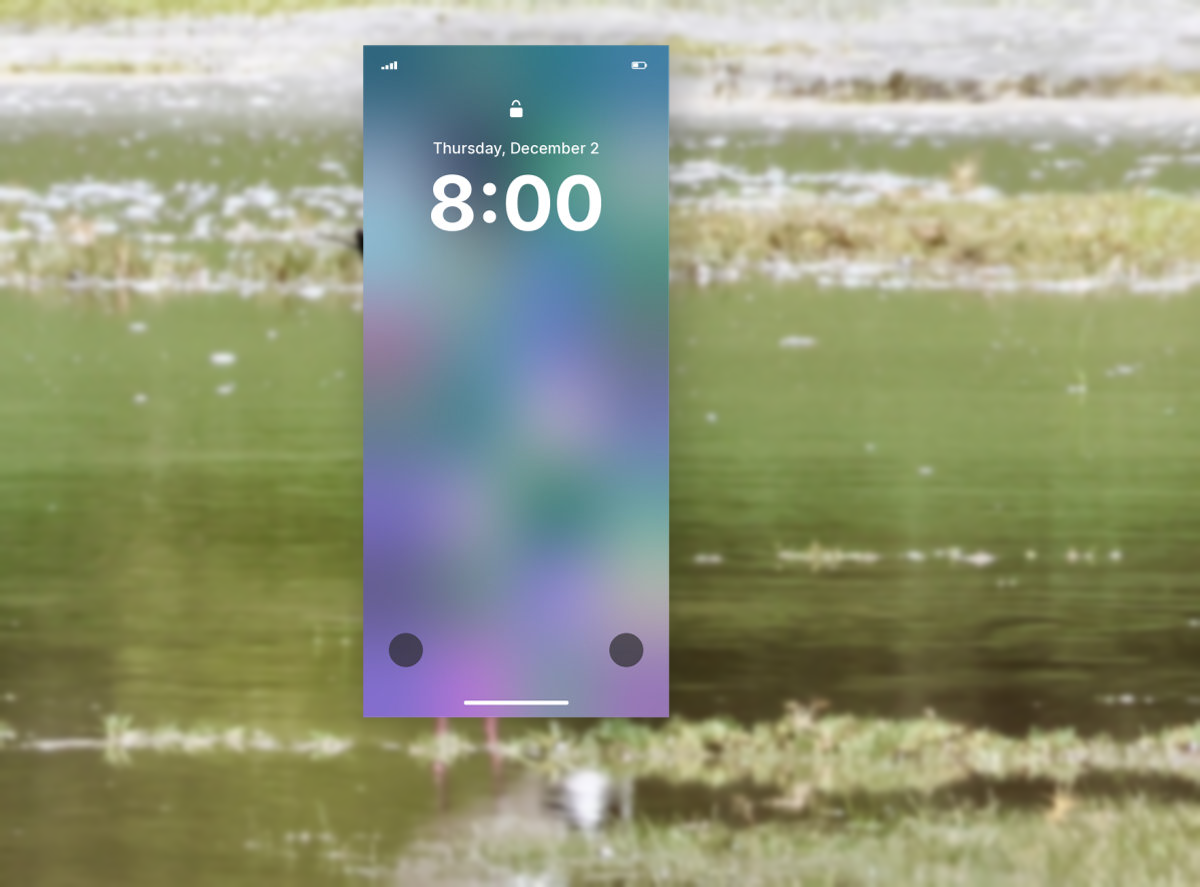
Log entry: {"hour": 8, "minute": 0}
